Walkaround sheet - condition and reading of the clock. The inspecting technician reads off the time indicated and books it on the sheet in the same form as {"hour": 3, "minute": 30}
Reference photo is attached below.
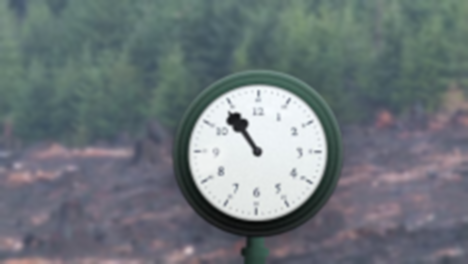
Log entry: {"hour": 10, "minute": 54}
